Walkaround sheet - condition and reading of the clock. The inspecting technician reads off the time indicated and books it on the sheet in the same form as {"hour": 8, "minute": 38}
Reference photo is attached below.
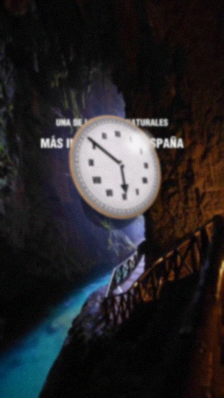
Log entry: {"hour": 5, "minute": 51}
